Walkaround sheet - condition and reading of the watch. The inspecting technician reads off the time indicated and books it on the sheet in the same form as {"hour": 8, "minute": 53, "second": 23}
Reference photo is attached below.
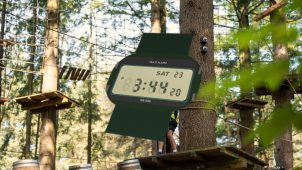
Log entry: {"hour": 3, "minute": 44, "second": 20}
